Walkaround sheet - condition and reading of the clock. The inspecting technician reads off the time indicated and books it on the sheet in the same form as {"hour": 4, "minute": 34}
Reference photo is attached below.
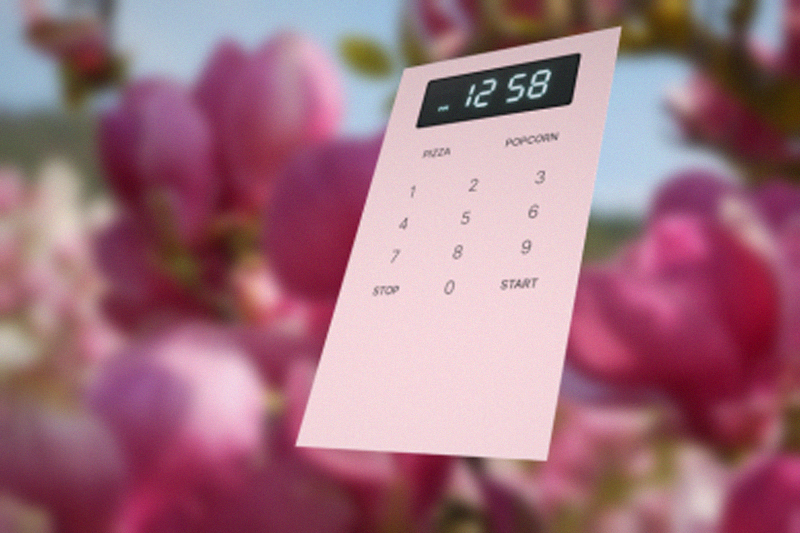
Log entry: {"hour": 12, "minute": 58}
